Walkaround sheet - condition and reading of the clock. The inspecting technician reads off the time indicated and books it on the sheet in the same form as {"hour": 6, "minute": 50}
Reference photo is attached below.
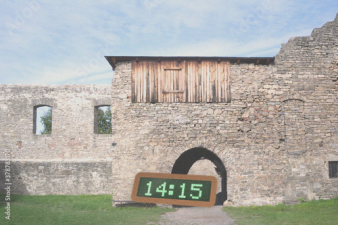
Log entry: {"hour": 14, "minute": 15}
